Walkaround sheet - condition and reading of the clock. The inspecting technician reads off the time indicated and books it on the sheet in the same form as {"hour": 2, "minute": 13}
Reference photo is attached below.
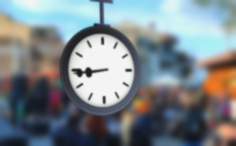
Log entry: {"hour": 8, "minute": 44}
